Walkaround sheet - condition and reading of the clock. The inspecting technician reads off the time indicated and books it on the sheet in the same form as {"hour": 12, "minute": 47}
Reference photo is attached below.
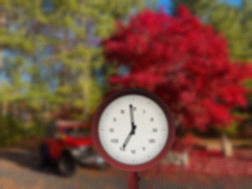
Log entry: {"hour": 6, "minute": 59}
